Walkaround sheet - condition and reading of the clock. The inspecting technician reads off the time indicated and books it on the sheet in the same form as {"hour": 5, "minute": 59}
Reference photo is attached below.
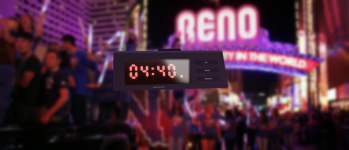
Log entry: {"hour": 4, "minute": 40}
